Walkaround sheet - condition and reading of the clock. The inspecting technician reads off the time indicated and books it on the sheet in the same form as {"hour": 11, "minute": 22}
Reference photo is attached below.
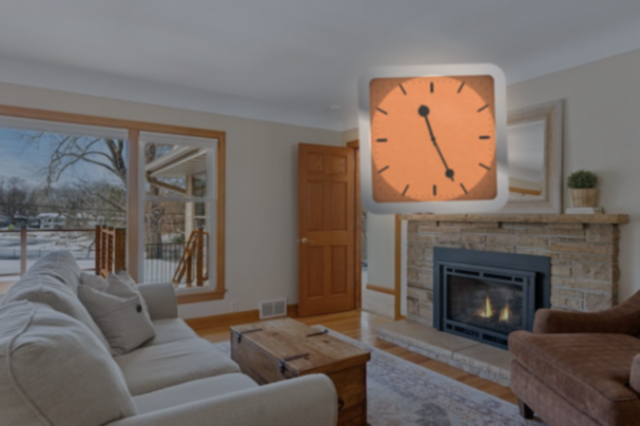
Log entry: {"hour": 11, "minute": 26}
